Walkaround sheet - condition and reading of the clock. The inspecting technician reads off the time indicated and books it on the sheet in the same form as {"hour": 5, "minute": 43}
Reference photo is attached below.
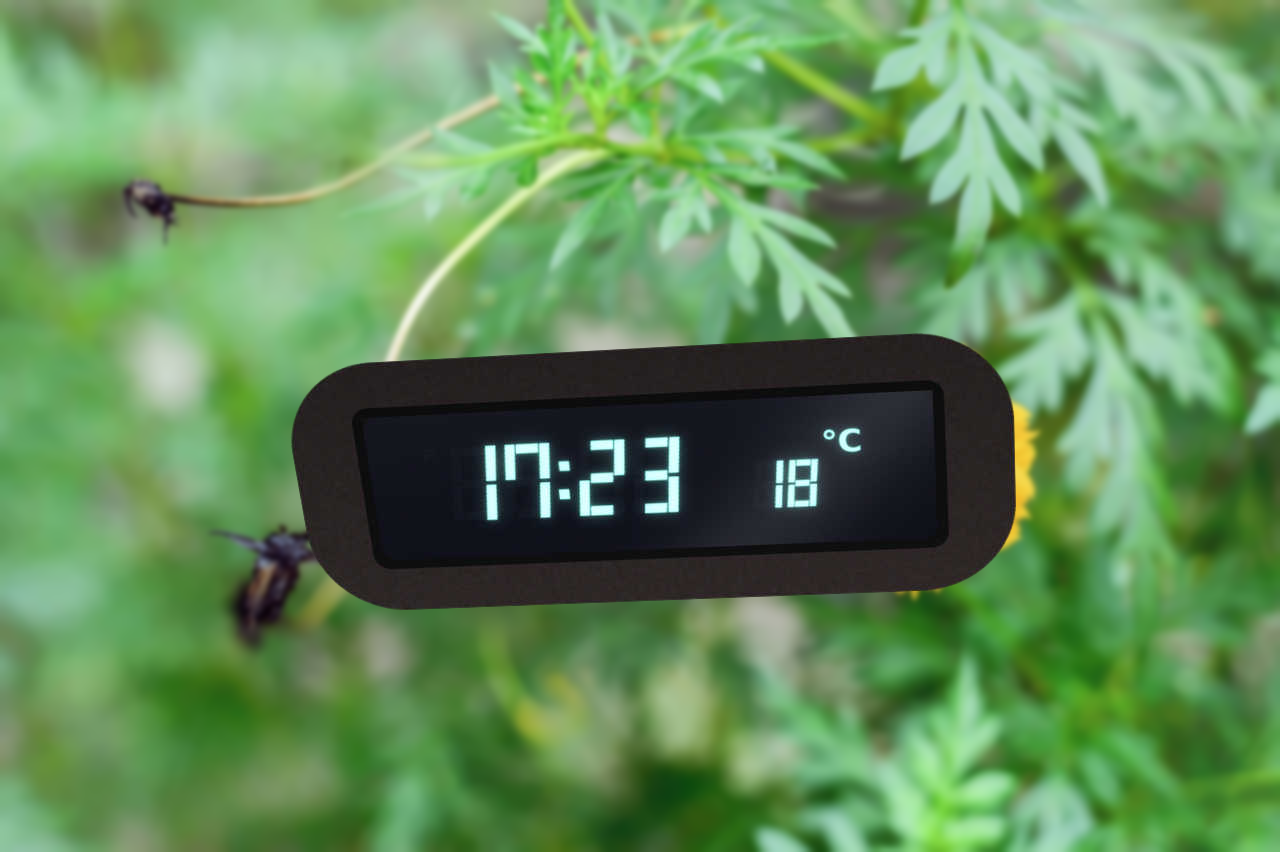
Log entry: {"hour": 17, "minute": 23}
